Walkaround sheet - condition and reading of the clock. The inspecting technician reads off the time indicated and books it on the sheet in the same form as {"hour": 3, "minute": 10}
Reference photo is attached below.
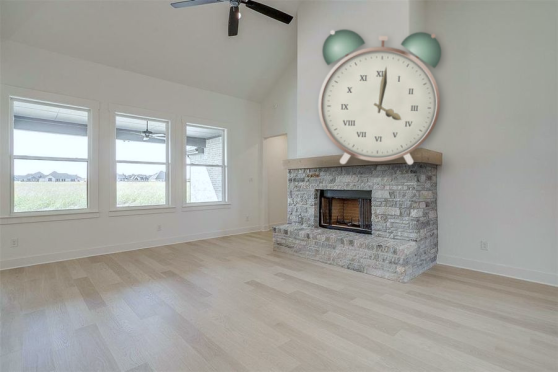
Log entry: {"hour": 4, "minute": 1}
